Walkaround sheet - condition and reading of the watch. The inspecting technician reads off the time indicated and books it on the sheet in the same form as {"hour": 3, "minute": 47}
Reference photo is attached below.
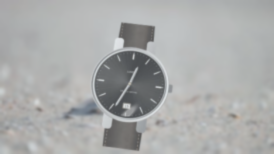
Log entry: {"hour": 12, "minute": 34}
